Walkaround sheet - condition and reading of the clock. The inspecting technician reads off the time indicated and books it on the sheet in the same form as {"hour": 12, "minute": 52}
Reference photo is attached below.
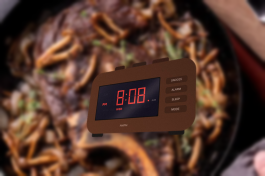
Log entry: {"hour": 8, "minute": 8}
